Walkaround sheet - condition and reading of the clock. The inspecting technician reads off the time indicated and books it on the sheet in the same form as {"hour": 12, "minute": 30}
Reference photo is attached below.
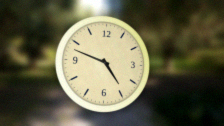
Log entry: {"hour": 4, "minute": 48}
